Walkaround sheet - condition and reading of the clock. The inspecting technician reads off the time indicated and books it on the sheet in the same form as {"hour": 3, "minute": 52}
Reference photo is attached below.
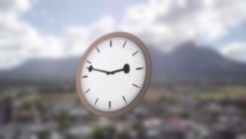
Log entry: {"hour": 2, "minute": 48}
